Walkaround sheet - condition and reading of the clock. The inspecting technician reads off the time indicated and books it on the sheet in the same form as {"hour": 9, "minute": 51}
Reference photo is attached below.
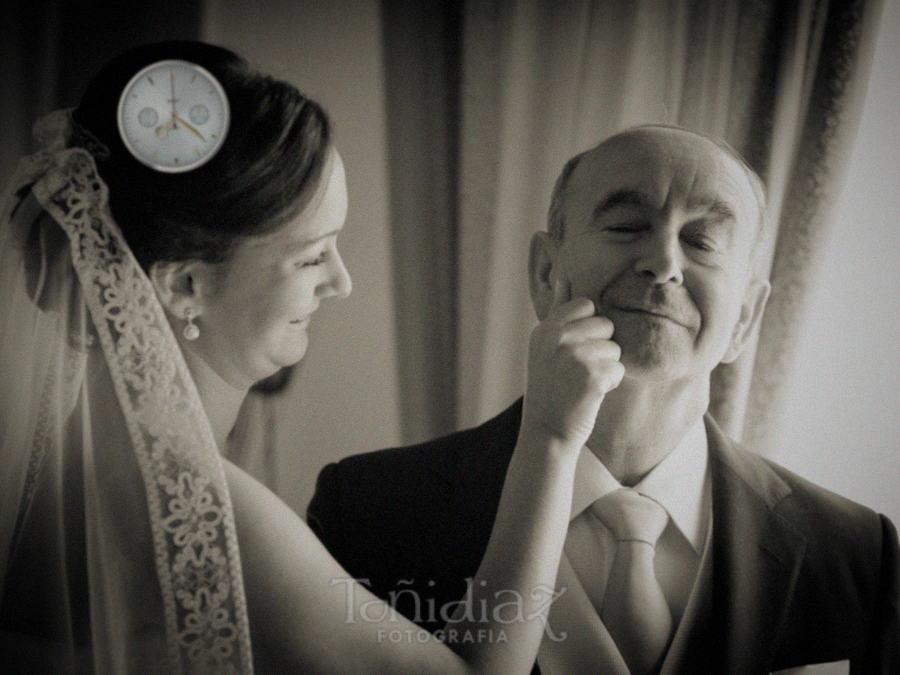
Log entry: {"hour": 7, "minute": 22}
